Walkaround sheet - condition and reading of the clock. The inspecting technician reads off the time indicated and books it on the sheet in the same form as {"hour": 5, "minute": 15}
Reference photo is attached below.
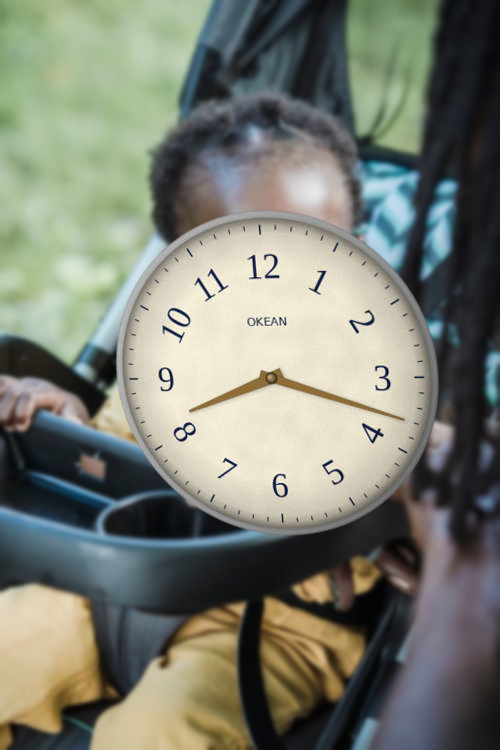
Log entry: {"hour": 8, "minute": 18}
